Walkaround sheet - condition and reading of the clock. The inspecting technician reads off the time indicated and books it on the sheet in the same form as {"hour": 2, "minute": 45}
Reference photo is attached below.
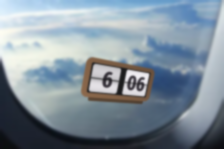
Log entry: {"hour": 6, "minute": 6}
